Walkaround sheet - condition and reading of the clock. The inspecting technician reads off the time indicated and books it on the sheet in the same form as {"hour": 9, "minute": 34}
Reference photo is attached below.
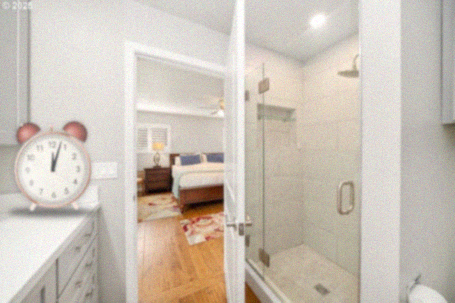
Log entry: {"hour": 12, "minute": 3}
